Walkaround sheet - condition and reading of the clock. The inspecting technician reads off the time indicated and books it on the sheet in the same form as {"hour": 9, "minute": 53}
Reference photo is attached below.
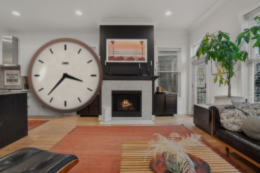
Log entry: {"hour": 3, "minute": 37}
